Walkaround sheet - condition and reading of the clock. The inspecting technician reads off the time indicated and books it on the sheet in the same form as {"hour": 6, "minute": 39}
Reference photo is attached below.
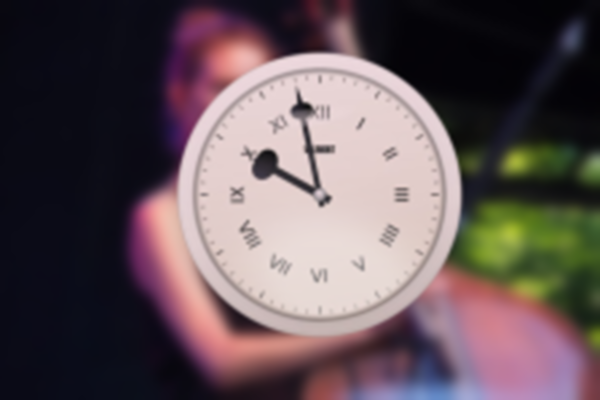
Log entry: {"hour": 9, "minute": 58}
